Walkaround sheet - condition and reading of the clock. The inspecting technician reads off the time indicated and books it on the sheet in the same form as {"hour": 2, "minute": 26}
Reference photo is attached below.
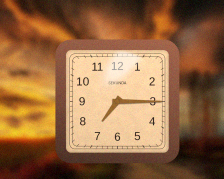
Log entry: {"hour": 7, "minute": 15}
